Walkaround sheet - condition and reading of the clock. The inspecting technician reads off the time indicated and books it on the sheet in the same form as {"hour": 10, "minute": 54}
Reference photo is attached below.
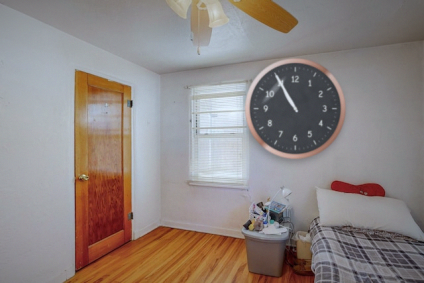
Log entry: {"hour": 10, "minute": 55}
